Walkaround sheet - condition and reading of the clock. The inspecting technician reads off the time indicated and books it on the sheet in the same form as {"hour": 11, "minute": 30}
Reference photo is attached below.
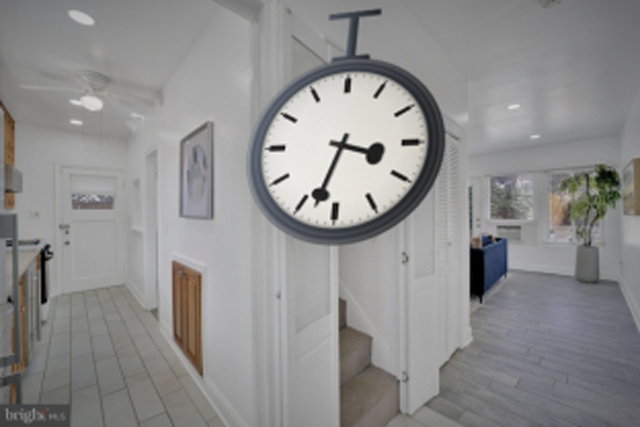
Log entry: {"hour": 3, "minute": 33}
